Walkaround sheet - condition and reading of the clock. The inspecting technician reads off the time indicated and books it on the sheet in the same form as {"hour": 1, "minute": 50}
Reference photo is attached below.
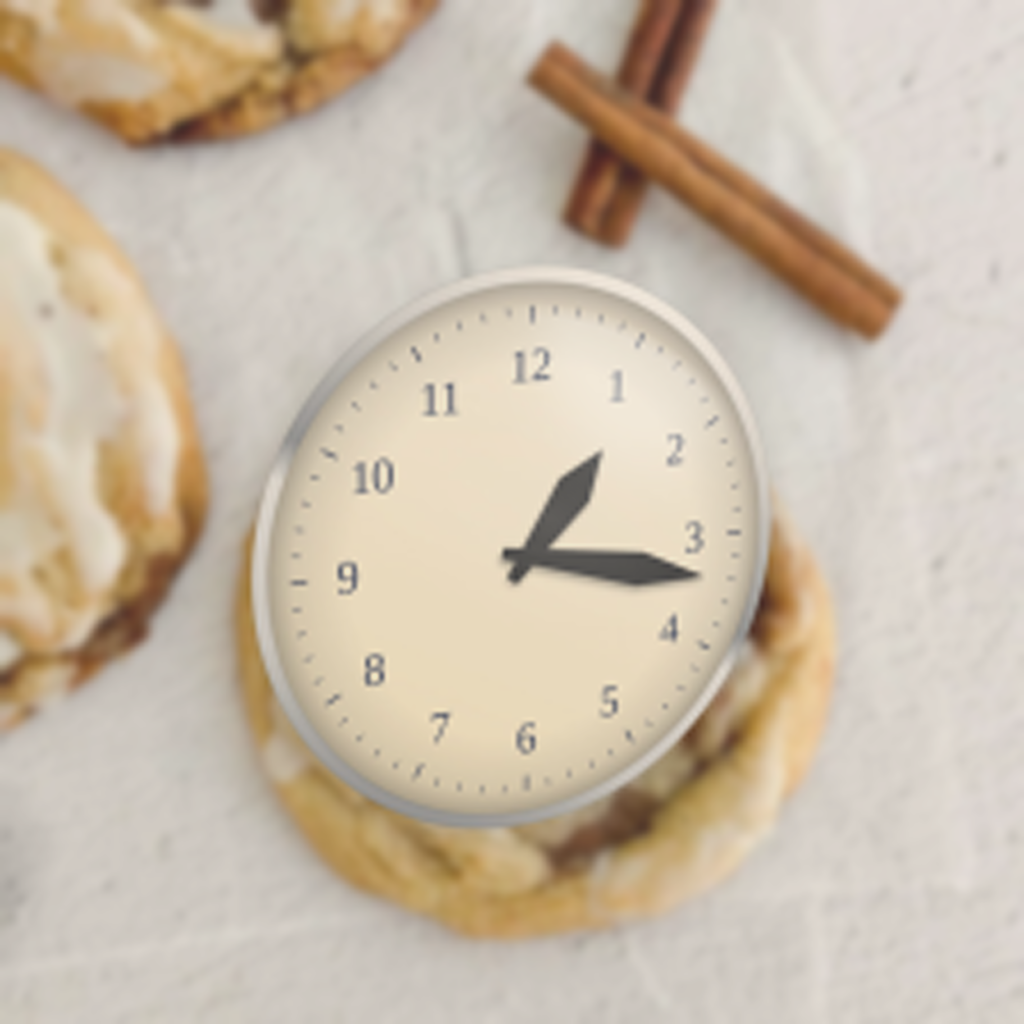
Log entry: {"hour": 1, "minute": 17}
